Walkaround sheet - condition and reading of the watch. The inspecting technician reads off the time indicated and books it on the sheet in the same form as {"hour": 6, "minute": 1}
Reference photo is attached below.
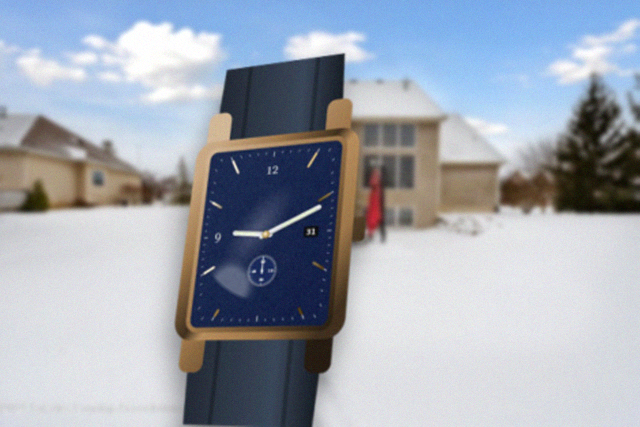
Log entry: {"hour": 9, "minute": 11}
